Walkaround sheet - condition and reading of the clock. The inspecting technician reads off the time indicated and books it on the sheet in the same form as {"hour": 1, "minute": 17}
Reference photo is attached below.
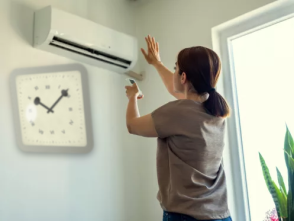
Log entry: {"hour": 10, "minute": 8}
